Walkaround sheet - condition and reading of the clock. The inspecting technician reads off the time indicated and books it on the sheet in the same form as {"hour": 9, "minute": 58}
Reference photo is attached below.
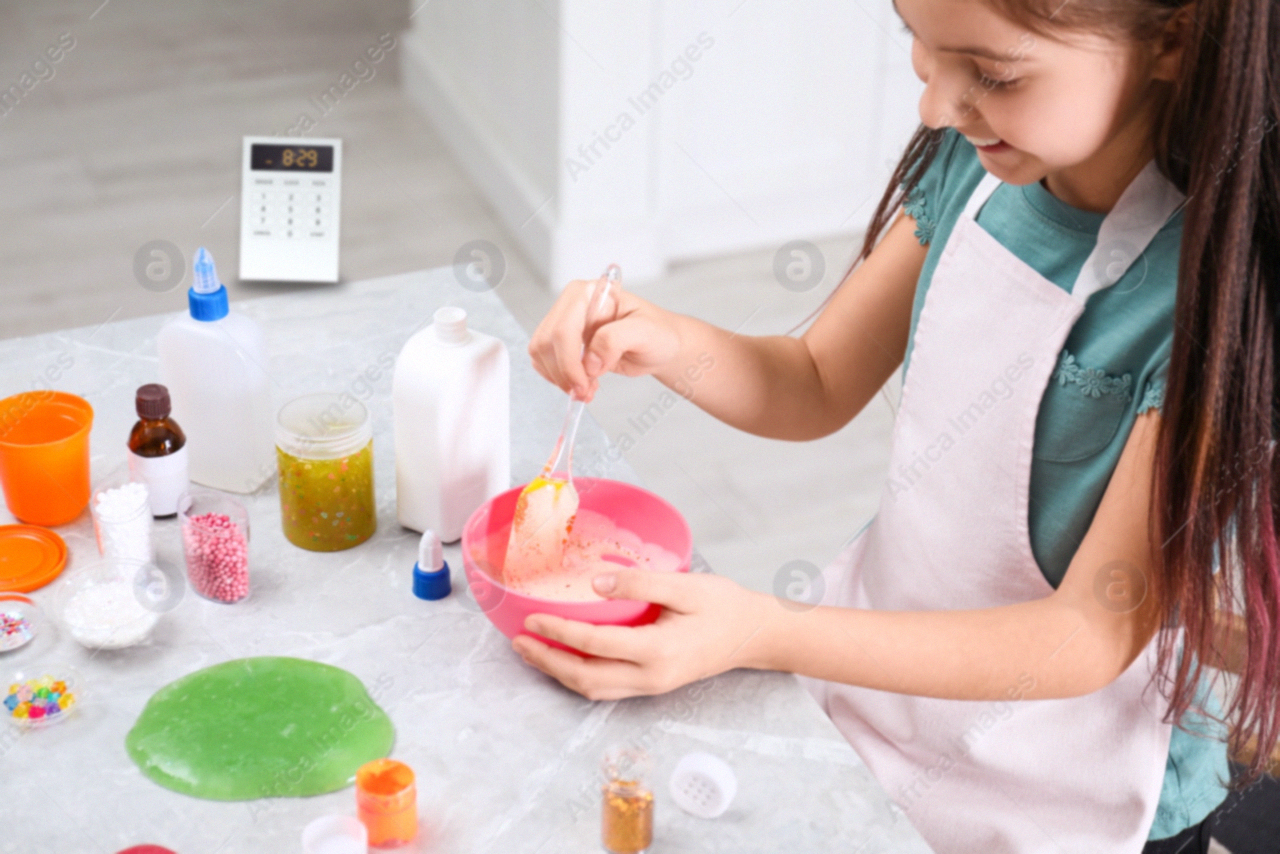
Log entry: {"hour": 8, "minute": 29}
